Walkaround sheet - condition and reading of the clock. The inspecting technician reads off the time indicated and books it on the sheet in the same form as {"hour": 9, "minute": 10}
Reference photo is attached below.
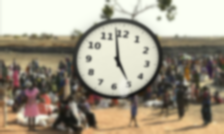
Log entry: {"hour": 4, "minute": 58}
